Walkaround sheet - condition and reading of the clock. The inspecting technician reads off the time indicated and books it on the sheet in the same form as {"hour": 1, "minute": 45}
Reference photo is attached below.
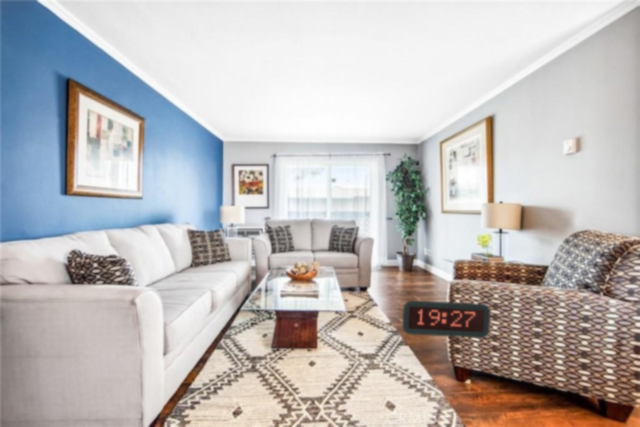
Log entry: {"hour": 19, "minute": 27}
